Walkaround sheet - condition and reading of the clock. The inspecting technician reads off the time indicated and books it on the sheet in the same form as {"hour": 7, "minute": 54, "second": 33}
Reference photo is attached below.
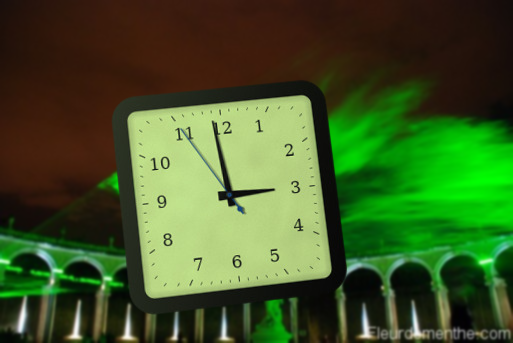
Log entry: {"hour": 2, "minute": 58, "second": 55}
